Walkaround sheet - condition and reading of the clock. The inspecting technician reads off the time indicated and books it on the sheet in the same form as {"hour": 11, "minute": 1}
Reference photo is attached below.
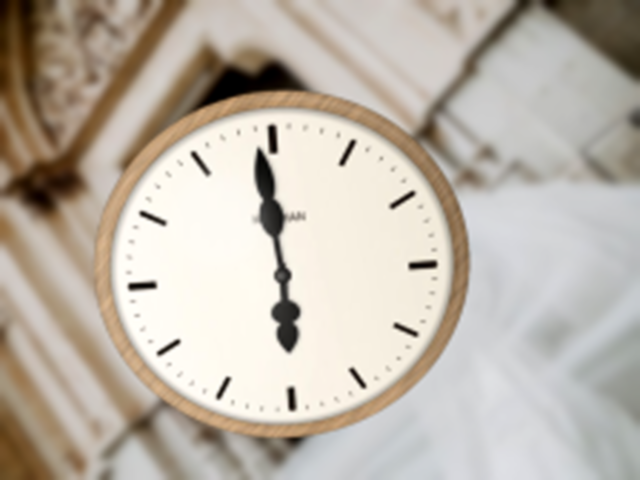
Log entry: {"hour": 5, "minute": 59}
